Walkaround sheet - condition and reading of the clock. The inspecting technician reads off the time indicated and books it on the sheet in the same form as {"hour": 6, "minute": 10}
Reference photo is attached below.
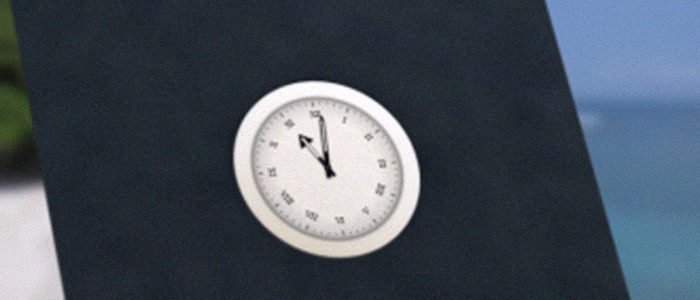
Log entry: {"hour": 11, "minute": 1}
